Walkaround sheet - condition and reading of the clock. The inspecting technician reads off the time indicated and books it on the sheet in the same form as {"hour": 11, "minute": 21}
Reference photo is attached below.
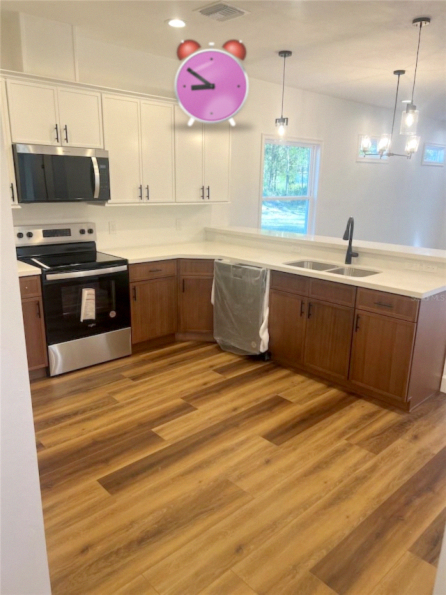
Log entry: {"hour": 8, "minute": 51}
